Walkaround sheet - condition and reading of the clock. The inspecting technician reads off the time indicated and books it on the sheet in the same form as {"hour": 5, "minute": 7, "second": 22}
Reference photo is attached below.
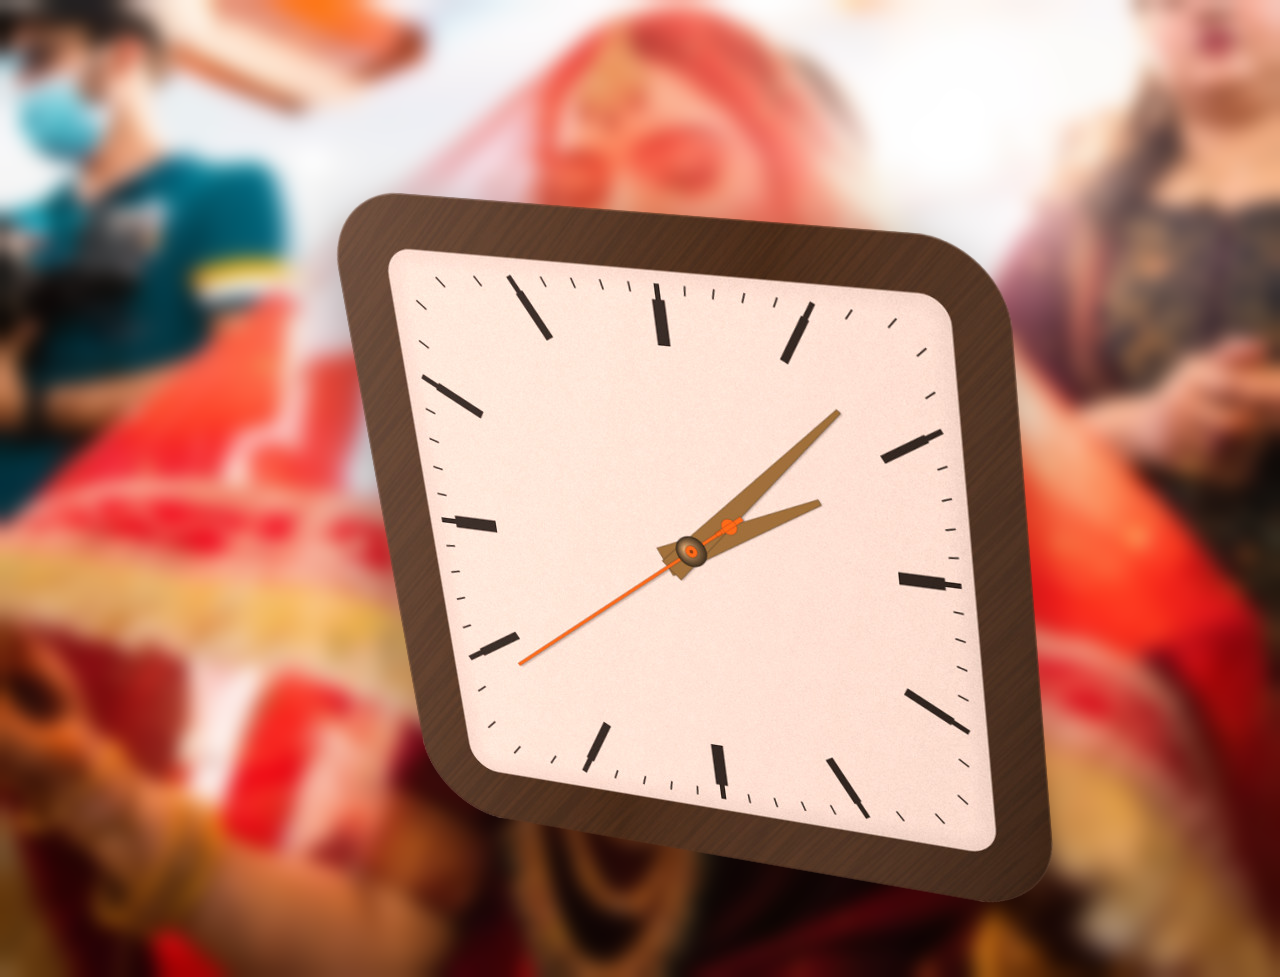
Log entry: {"hour": 2, "minute": 7, "second": 39}
